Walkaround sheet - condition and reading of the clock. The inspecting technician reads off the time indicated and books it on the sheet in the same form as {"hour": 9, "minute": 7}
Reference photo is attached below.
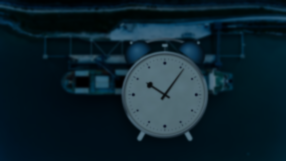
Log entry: {"hour": 10, "minute": 6}
